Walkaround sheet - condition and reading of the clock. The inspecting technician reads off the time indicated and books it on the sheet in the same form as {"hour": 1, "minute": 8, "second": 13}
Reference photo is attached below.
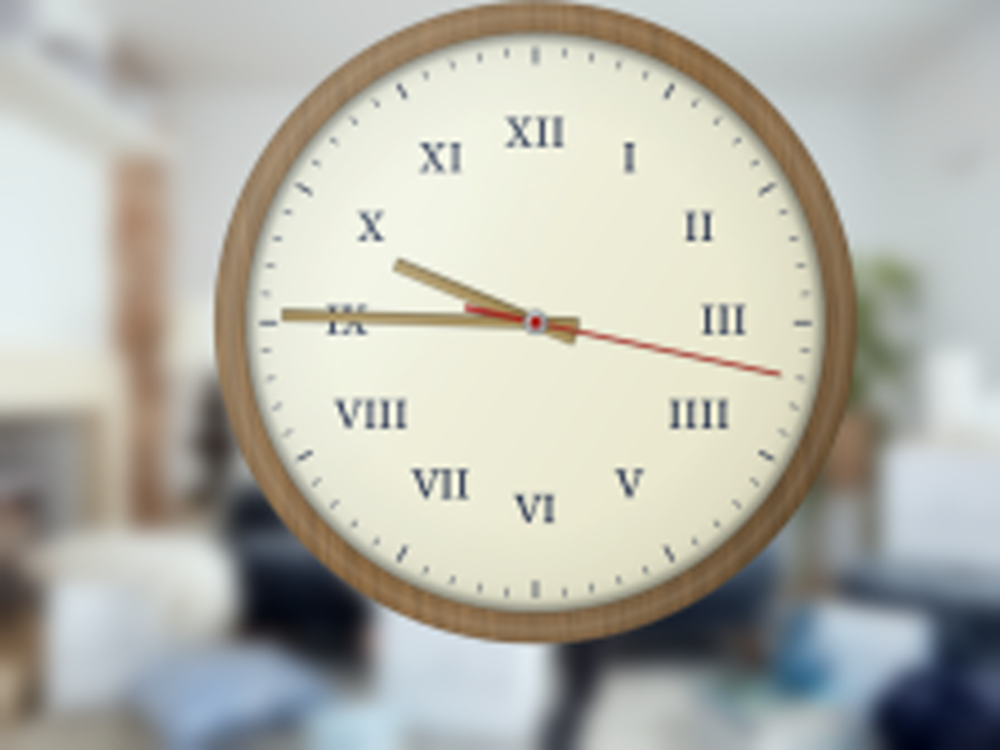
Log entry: {"hour": 9, "minute": 45, "second": 17}
